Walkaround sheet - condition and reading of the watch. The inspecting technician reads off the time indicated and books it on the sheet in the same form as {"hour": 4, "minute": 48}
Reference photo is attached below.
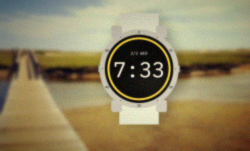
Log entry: {"hour": 7, "minute": 33}
